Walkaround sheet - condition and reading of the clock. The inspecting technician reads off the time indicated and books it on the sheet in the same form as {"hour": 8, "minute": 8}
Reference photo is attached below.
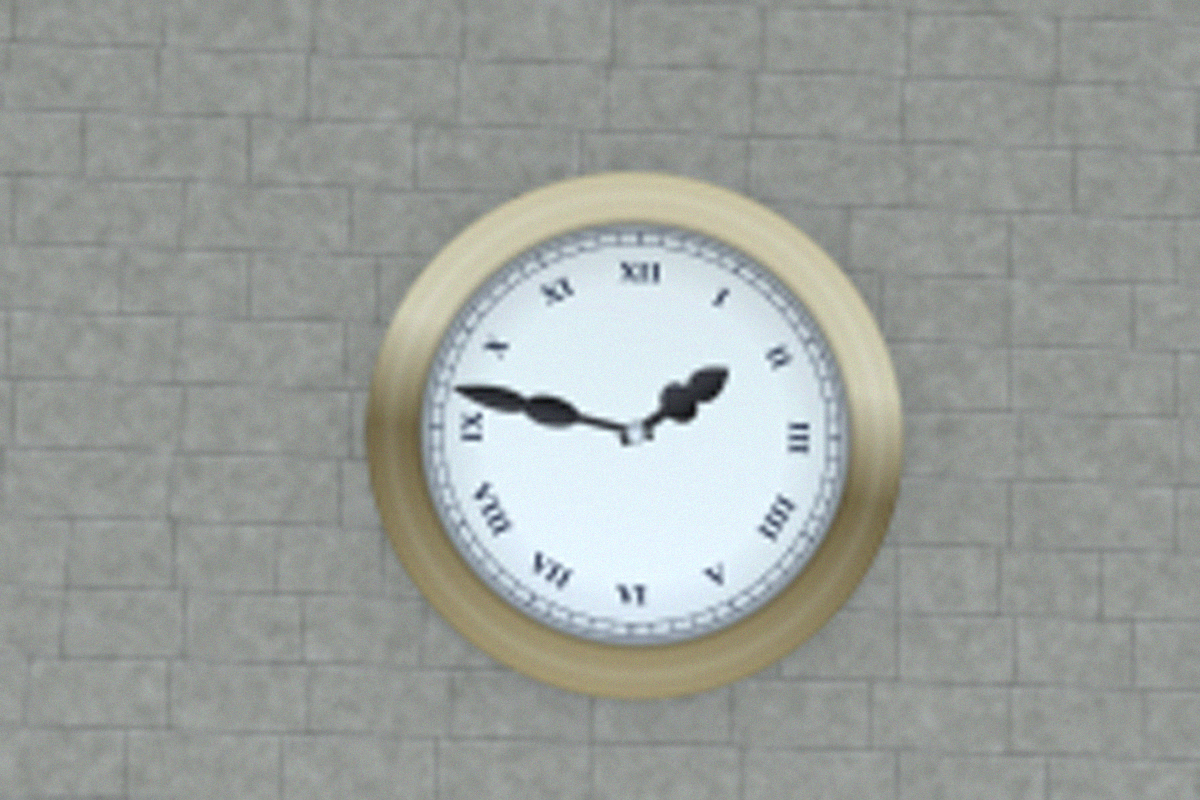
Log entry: {"hour": 1, "minute": 47}
